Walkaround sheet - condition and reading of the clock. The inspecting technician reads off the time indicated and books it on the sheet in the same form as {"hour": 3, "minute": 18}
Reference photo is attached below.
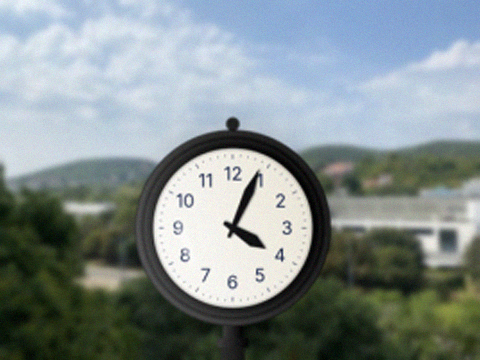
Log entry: {"hour": 4, "minute": 4}
